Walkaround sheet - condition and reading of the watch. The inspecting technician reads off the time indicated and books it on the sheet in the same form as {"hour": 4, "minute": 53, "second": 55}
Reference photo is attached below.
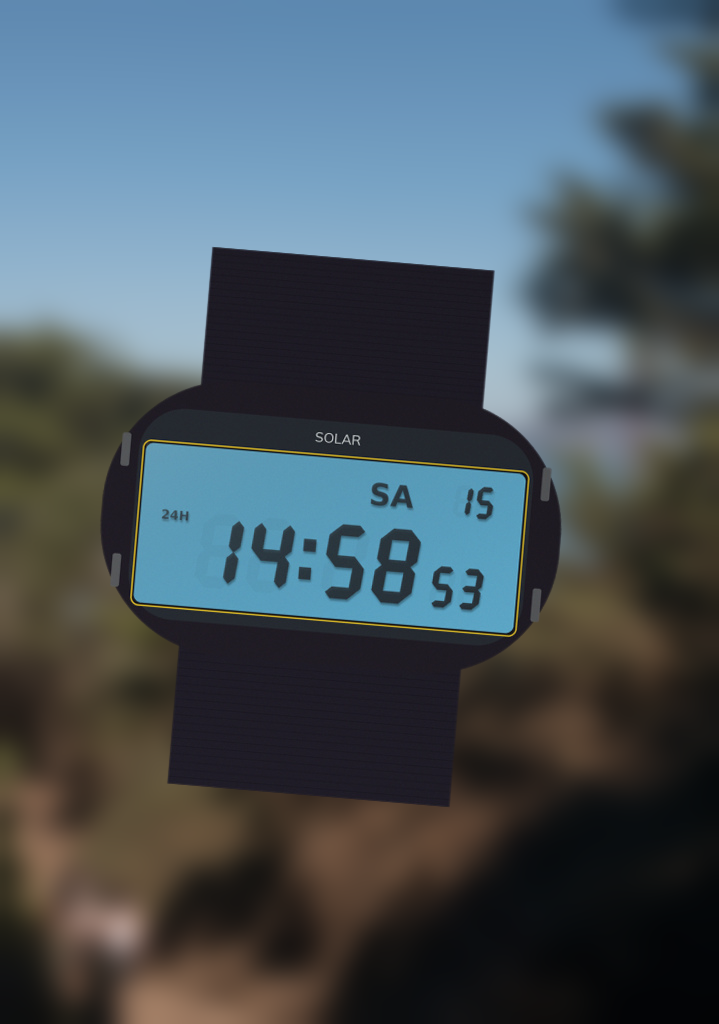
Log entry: {"hour": 14, "minute": 58, "second": 53}
